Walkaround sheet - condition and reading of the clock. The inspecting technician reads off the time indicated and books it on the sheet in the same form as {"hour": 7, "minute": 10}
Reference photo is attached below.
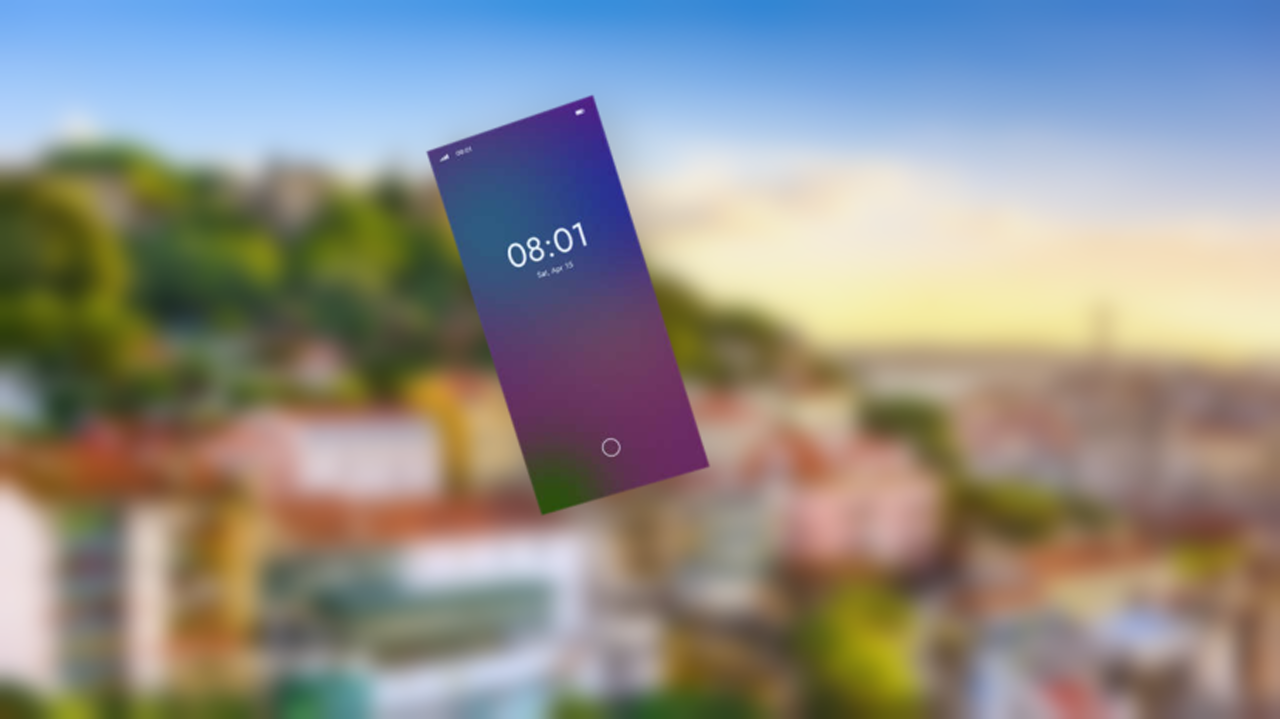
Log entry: {"hour": 8, "minute": 1}
